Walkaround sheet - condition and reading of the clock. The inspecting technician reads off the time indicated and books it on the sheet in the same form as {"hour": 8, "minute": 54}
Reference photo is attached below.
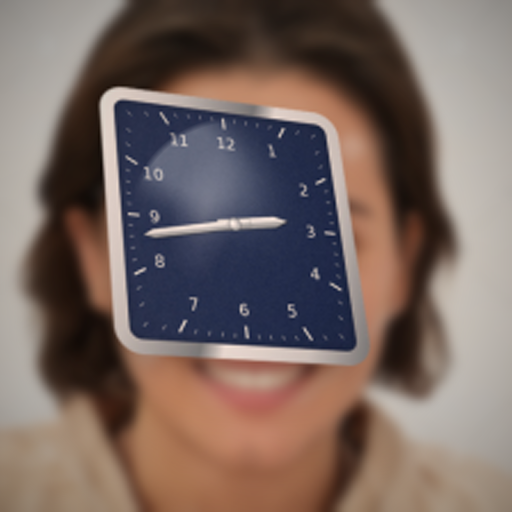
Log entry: {"hour": 2, "minute": 43}
